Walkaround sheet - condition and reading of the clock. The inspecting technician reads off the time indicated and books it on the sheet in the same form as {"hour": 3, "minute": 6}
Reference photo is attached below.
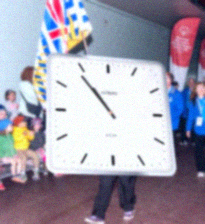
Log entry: {"hour": 10, "minute": 54}
